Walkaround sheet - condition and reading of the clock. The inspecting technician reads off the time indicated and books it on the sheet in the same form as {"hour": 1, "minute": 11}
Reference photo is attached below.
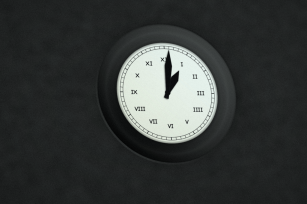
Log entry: {"hour": 1, "minute": 1}
